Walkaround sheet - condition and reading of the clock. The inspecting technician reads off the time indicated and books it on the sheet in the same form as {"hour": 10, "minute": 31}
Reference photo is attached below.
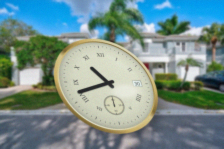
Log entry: {"hour": 10, "minute": 42}
